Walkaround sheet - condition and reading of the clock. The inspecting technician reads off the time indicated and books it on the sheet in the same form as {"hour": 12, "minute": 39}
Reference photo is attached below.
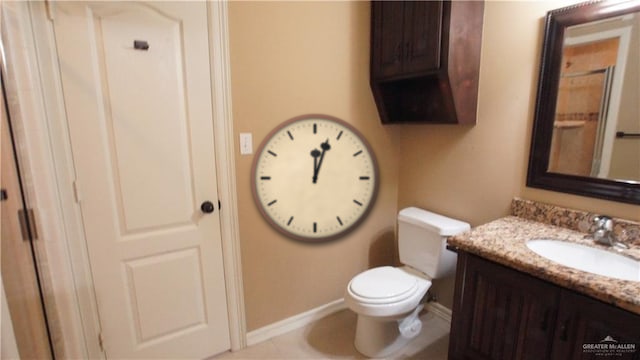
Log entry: {"hour": 12, "minute": 3}
